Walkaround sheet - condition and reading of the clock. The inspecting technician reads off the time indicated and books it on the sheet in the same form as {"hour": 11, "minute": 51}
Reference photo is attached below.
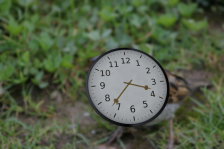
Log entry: {"hour": 3, "minute": 37}
